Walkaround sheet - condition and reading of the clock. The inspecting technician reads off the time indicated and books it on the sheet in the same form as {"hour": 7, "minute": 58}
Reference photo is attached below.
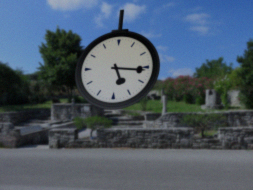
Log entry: {"hour": 5, "minute": 16}
